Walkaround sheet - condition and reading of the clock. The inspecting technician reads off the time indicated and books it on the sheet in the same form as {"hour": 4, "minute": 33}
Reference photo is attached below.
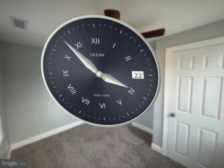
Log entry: {"hour": 3, "minute": 53}
